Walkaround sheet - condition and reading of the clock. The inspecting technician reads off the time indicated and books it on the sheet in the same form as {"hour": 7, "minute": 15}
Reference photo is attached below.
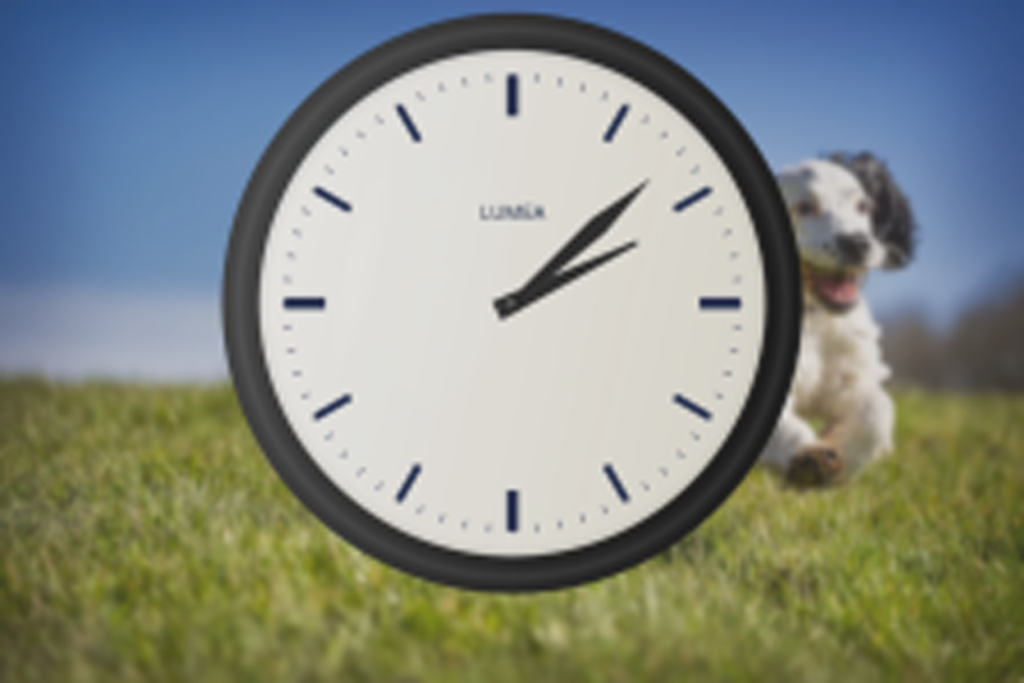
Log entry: {"hour": 2, "minute": 8}
